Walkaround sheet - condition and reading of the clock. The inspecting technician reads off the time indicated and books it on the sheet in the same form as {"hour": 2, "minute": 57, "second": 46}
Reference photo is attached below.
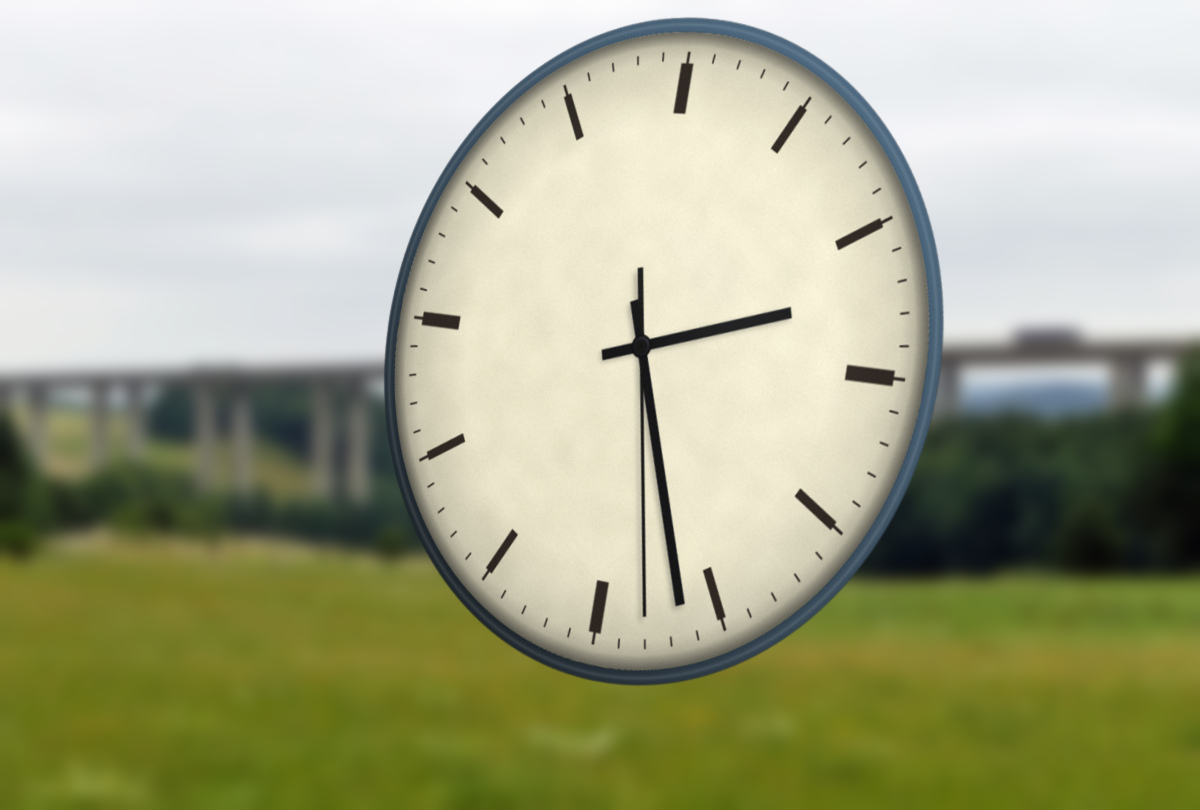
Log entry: {"hour": 2, "minute": 26, "second": 28}
